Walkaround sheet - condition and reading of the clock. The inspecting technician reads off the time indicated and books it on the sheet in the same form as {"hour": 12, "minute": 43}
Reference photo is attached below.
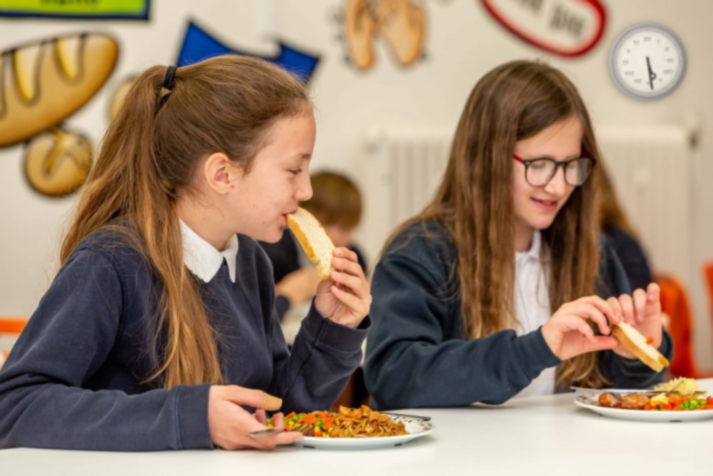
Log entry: {"hour": 5, "minute": 29}
